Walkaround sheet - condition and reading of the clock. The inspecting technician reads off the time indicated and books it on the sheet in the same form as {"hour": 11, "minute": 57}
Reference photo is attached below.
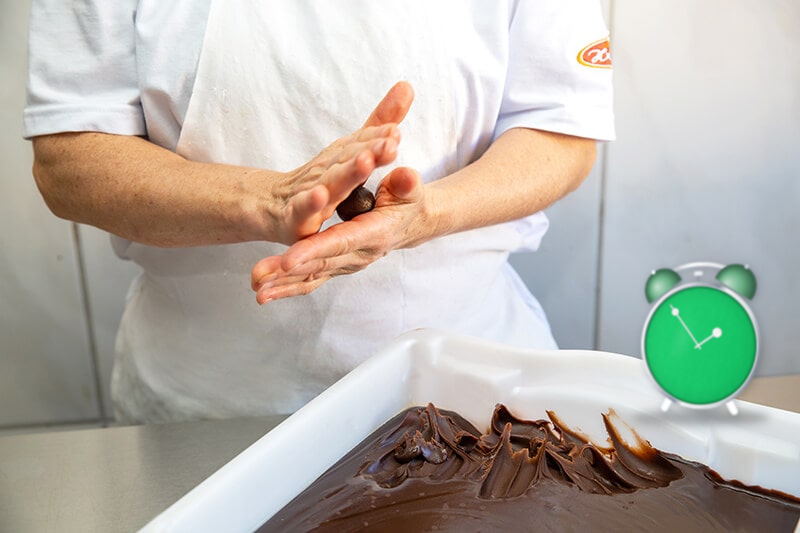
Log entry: {"hour": 1, "minute": 54}
